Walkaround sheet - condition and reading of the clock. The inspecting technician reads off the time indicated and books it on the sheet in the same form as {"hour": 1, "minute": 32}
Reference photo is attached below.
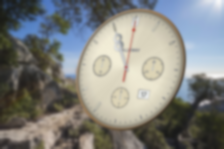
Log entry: {"hour": 10, "minute": 55}
